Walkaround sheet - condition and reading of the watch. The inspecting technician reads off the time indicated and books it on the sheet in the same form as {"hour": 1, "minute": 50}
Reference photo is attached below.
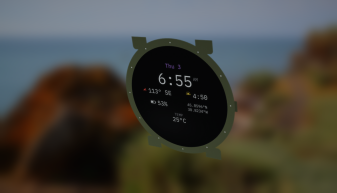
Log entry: {"hour": 6, "minute": 55}
